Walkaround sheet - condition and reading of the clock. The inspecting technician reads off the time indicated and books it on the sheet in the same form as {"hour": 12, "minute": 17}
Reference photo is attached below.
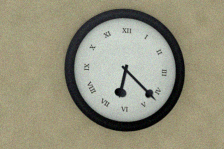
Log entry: {"hour": 6, "minute": 22}
